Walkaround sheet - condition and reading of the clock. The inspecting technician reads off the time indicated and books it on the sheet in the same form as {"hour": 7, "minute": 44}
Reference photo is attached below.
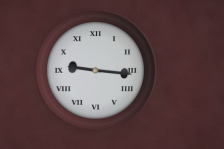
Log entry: {"hour": 9, "minute": 16}
